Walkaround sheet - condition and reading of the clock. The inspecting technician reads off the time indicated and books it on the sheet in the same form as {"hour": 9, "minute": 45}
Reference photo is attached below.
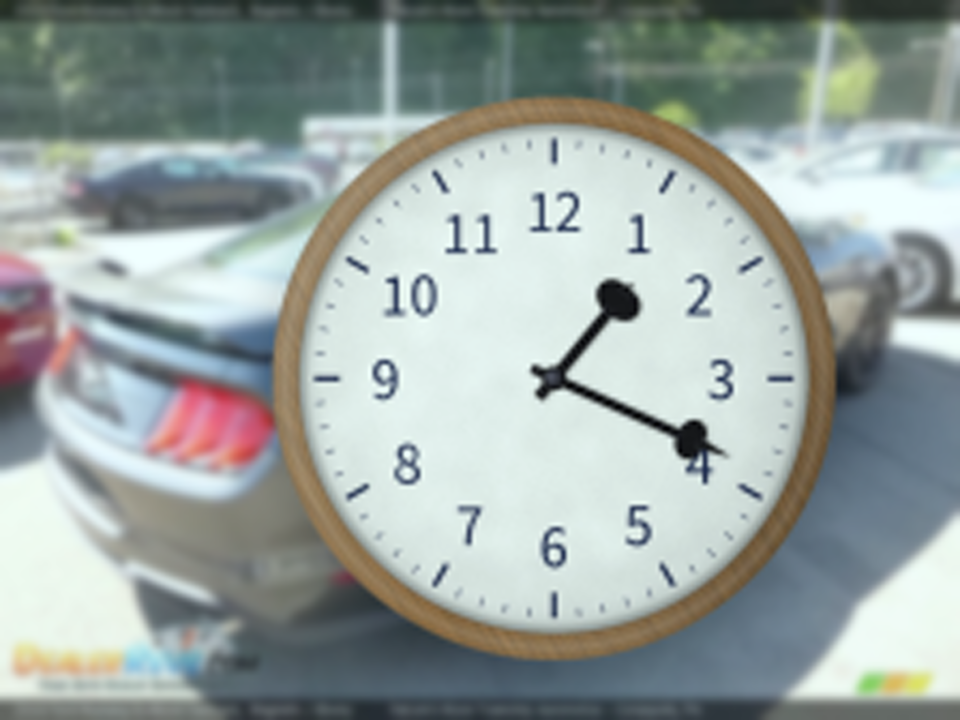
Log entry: {"hour": 1, "minute": 19}
